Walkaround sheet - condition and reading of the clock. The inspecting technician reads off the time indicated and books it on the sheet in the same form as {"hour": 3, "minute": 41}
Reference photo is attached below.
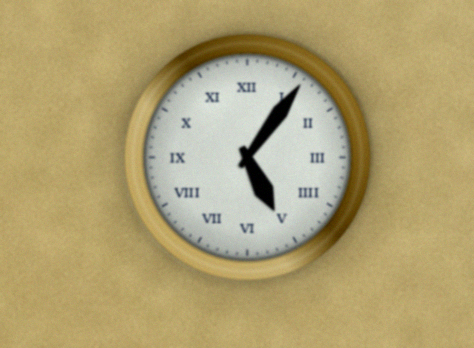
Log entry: {"hour": 5, "minute": 6}
